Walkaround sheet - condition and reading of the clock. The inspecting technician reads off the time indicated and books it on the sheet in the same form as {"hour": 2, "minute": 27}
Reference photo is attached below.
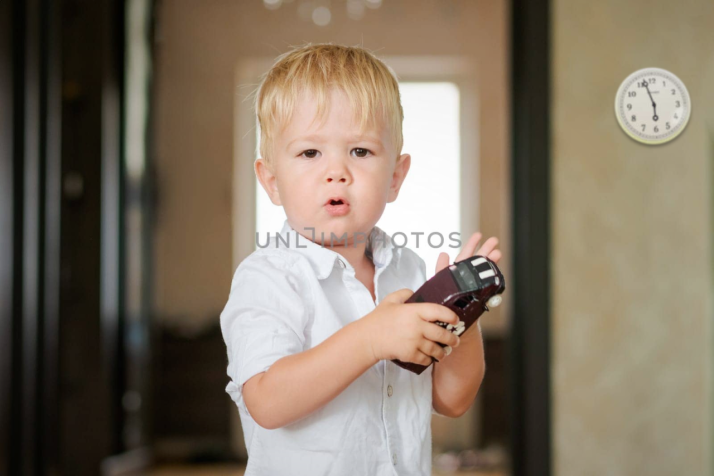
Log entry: {"hour": 5, "minute": 57}
